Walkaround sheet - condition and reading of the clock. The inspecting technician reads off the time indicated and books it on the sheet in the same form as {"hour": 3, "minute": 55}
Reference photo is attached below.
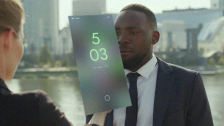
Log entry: {"hour": 5, "minute": 3}
